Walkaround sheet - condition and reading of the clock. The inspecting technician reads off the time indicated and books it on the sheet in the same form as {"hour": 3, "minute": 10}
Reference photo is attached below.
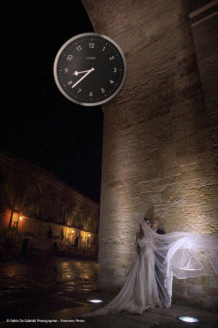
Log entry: {"hour": 8, "minute": 38}
